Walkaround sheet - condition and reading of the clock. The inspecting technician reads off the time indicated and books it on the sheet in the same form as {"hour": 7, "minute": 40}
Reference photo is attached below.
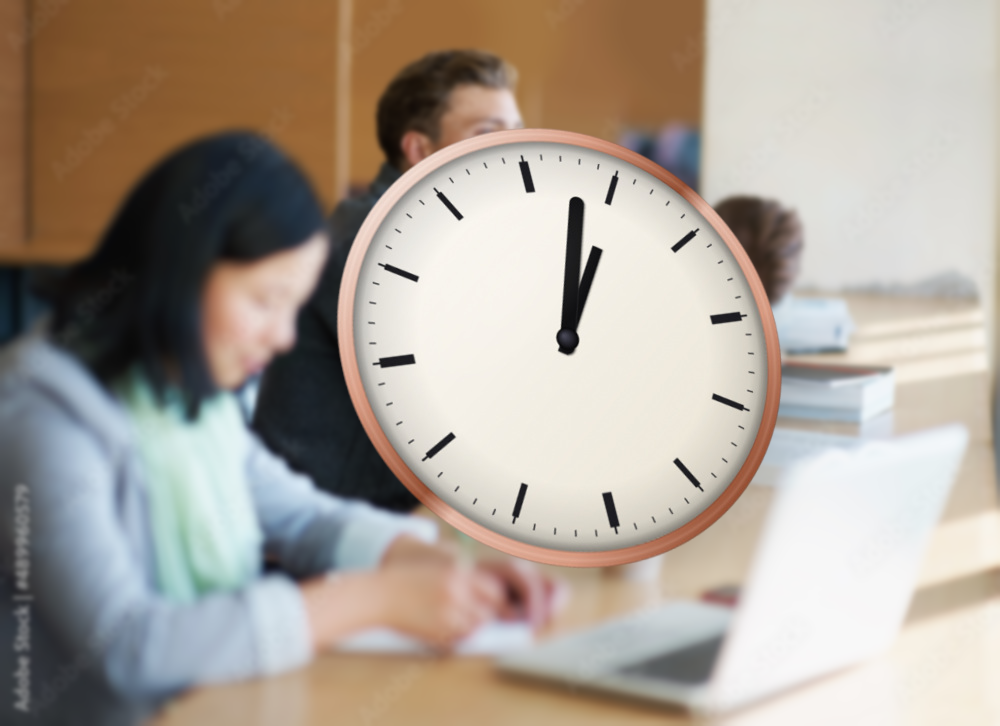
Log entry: {"hour": 1, "minute": 3}
